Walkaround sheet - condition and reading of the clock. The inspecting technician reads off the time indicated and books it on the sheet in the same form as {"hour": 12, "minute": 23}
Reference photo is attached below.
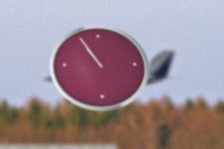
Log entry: {"hour": 10, "minute": 55}
